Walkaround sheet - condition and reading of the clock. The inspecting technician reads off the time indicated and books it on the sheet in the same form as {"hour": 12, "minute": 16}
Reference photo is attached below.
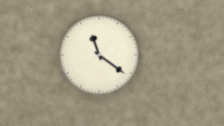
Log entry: {"hour": 11, "minute": 21}
